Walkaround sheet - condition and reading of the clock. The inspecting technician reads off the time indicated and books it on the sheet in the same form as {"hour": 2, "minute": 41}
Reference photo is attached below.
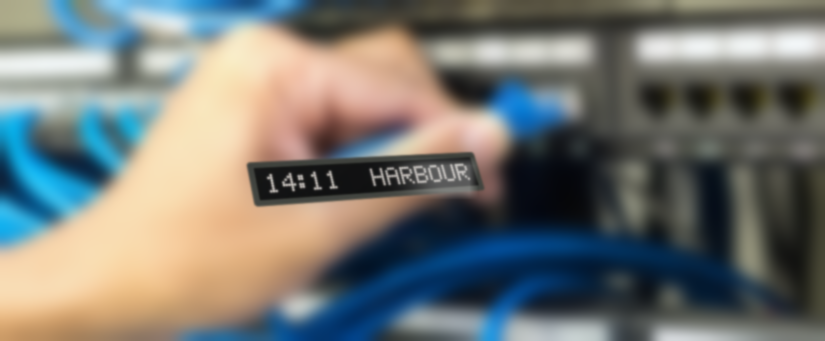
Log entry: {"hour": 14, "minute": 11}
